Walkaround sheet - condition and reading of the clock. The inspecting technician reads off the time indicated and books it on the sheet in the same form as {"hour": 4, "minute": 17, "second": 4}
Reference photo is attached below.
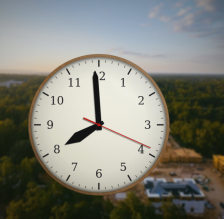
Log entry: {"hour": 7, "minute": 59, "second": 19}
